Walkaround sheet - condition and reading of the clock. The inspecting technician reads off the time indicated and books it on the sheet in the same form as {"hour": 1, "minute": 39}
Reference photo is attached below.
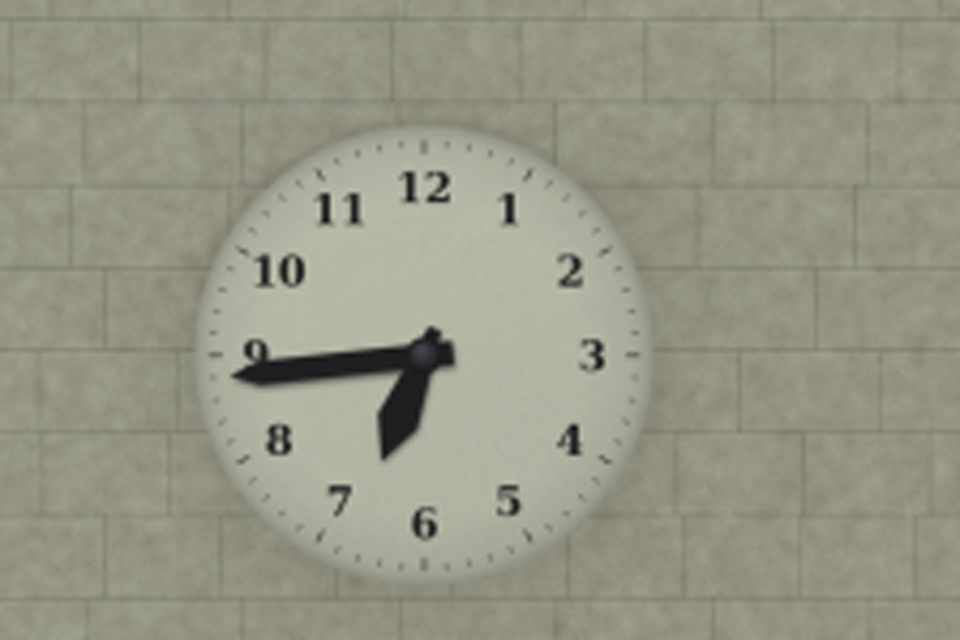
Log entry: {"hour": 6, "minute": 44}
